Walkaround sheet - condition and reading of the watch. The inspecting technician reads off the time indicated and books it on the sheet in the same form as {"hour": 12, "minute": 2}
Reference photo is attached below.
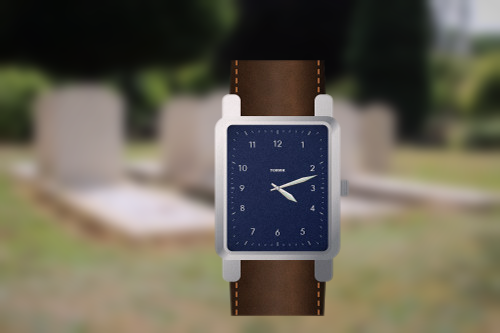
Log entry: {"hour": 4, "minute": 12}
